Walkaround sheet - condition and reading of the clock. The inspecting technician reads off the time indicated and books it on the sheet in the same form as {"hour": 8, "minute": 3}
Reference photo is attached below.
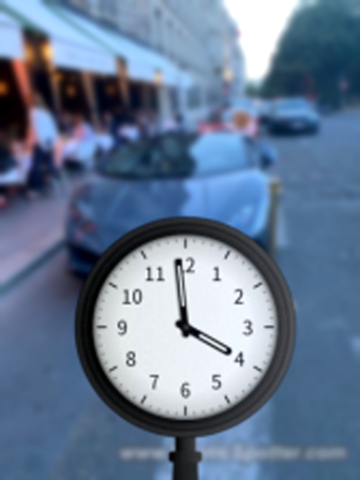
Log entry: {"hour": 3, "minute": 59}
